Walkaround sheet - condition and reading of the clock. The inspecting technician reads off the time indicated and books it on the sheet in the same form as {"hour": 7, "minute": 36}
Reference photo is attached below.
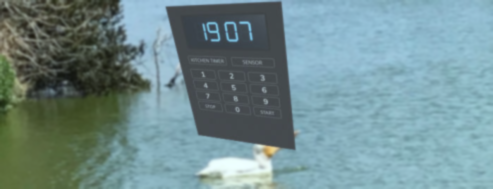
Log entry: {"hour": 19, "minute": 7}
